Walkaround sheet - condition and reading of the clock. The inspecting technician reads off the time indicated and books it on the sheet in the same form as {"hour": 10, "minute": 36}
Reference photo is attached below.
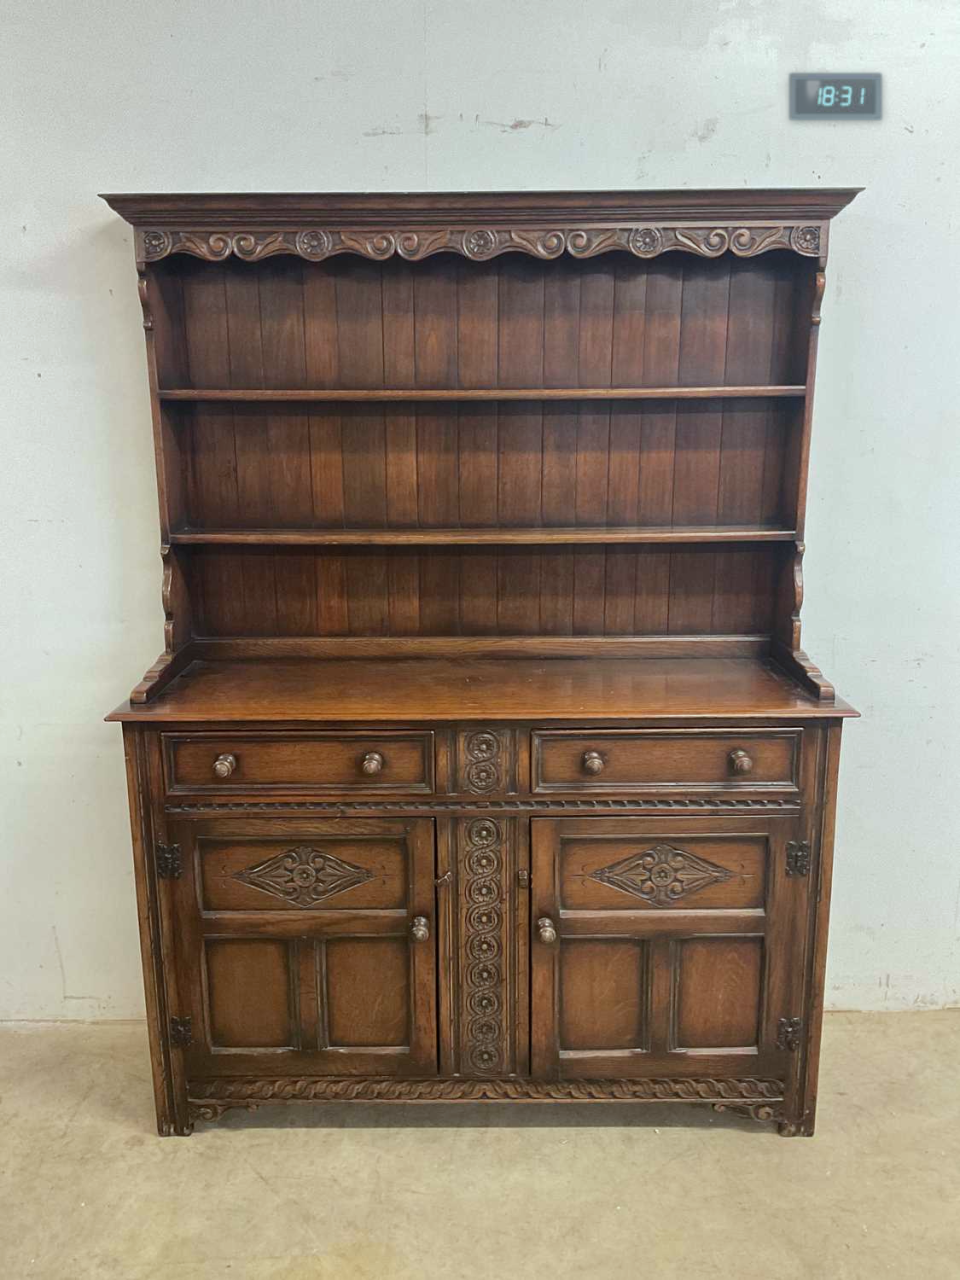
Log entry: {"hour": 18, "minute": 31}
